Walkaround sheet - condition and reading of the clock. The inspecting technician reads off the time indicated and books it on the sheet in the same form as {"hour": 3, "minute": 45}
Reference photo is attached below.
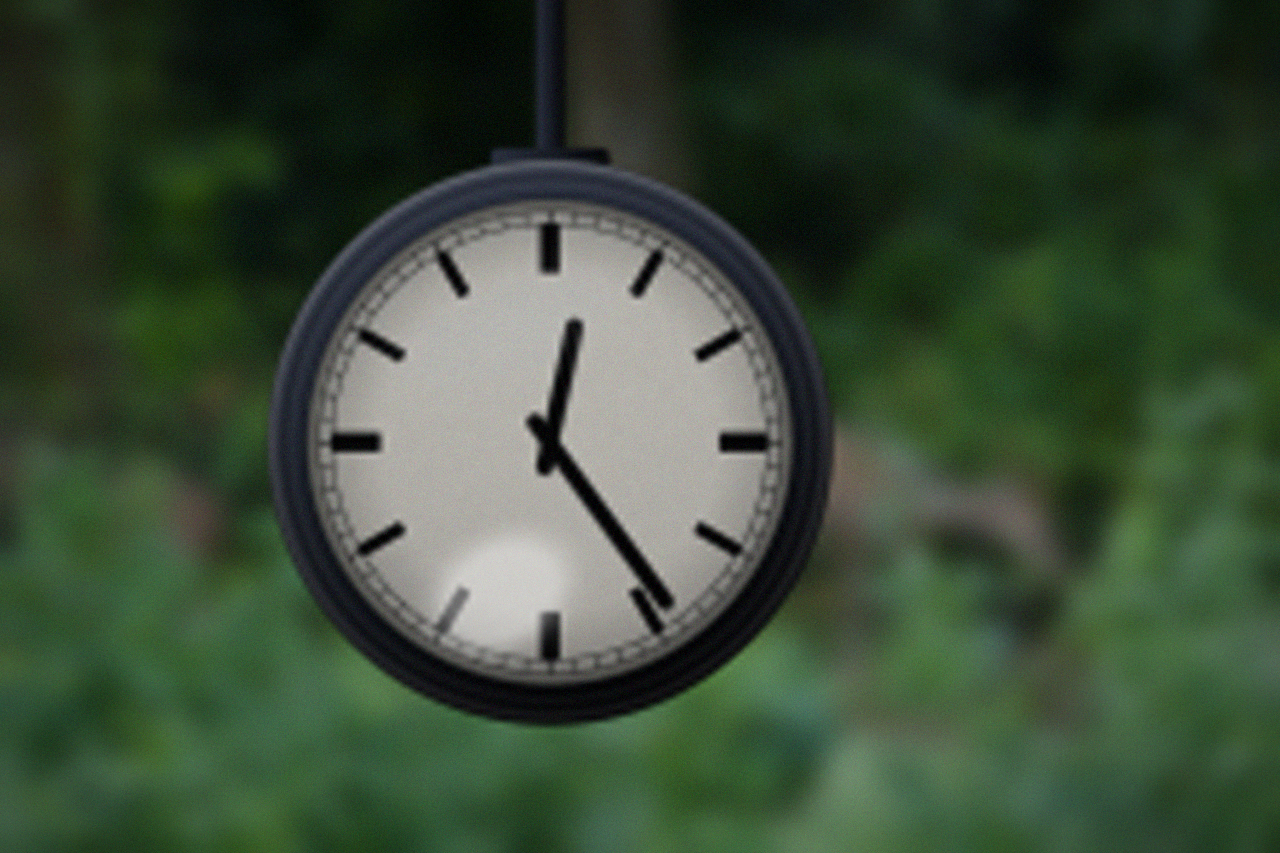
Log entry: {"hour": 12, "minute": 24}
